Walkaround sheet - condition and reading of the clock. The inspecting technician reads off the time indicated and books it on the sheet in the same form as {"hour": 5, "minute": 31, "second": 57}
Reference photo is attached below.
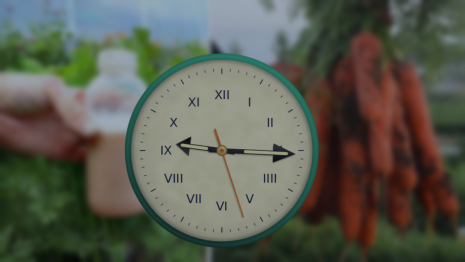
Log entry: {"hour": 9, "minute": 15, "second": 27}
